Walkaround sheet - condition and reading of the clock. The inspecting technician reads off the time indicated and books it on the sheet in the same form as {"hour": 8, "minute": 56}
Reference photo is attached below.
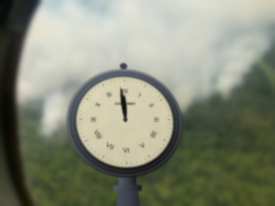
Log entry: {"hour": 11, "minute": 59}
